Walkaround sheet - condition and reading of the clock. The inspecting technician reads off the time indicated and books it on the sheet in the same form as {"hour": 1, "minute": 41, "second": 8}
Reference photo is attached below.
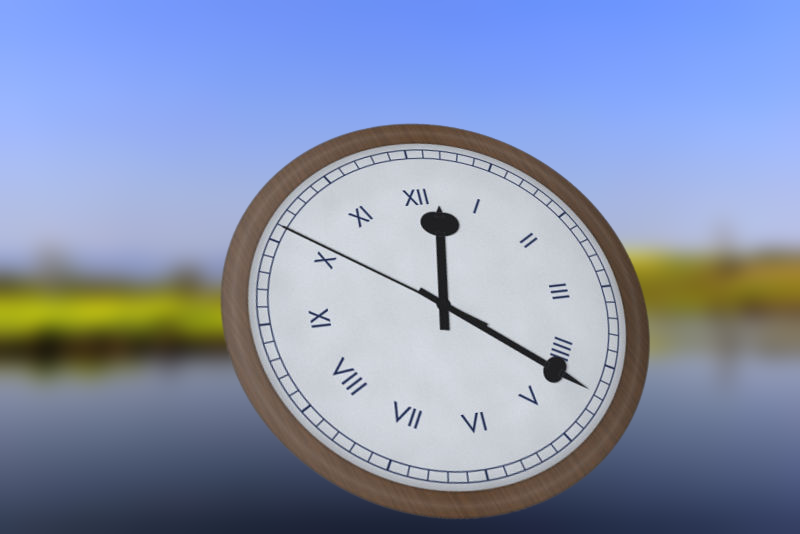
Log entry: {"hour": 12, "minute": 21, "second": 51}
